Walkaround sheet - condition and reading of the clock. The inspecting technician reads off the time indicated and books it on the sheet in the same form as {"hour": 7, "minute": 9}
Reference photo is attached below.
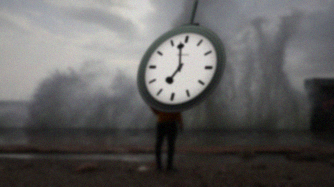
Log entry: {"hour": 6, "minute": 58}
